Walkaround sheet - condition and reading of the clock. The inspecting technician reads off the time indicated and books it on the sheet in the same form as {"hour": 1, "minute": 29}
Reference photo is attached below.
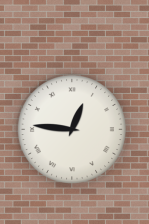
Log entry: {"hour": 12, "minute": 46}
